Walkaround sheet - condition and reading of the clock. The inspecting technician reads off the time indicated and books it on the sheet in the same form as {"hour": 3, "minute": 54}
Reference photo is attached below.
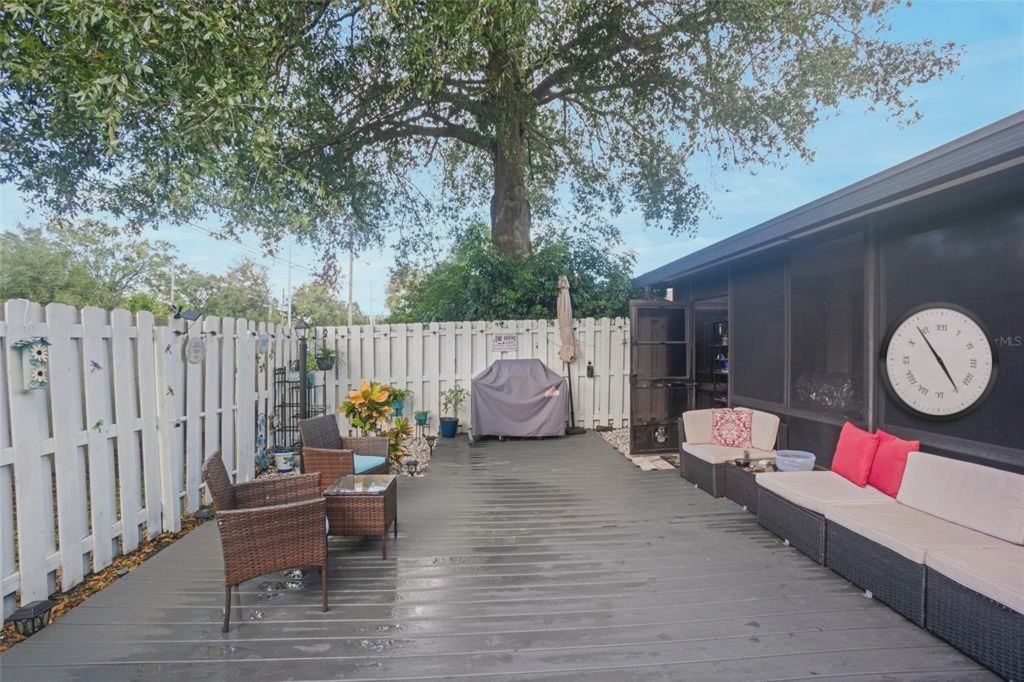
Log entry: {"hour": 4, "minute": 54}
